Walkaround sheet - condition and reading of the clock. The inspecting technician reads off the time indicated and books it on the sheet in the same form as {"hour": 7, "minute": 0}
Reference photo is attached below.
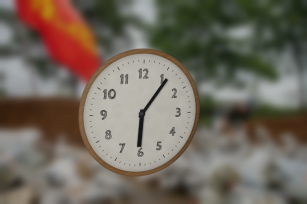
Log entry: {"hour": 6, "minute": 6}
